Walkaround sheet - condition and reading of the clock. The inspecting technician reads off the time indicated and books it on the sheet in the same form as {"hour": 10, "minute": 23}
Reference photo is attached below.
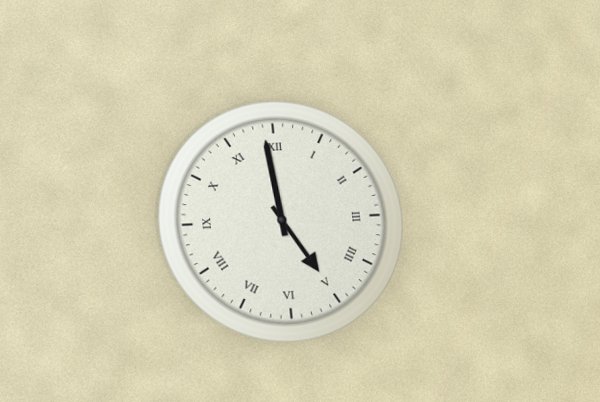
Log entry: {"hour": 4, "minute": 59}
